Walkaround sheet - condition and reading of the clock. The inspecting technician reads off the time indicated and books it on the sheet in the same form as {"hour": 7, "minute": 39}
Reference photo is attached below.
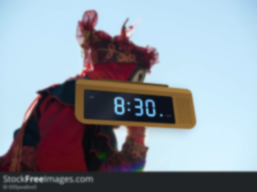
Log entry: {"hour": 8, "minute": 30}
